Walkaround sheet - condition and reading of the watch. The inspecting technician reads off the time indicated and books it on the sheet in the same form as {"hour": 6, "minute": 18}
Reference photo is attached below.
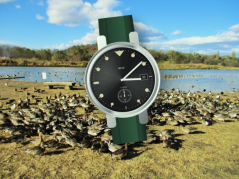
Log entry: {"hour": 3, "minute": 9}
